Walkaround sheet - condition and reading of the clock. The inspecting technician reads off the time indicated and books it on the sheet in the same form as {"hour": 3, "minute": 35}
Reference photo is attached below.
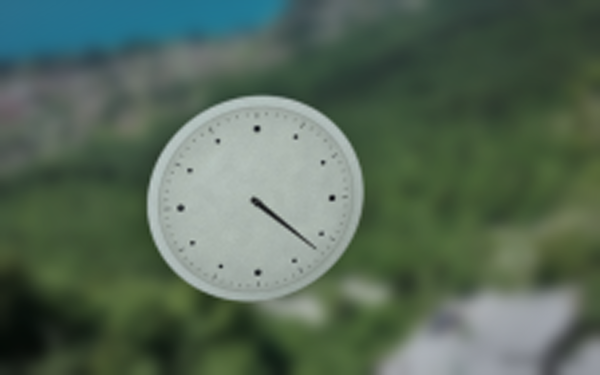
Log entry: {"hour": 4, "minute": 22}
